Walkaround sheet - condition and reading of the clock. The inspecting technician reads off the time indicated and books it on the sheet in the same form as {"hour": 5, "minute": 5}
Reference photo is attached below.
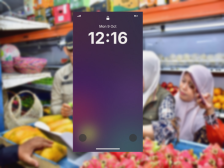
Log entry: {"hour": 12, "minute": 16}
